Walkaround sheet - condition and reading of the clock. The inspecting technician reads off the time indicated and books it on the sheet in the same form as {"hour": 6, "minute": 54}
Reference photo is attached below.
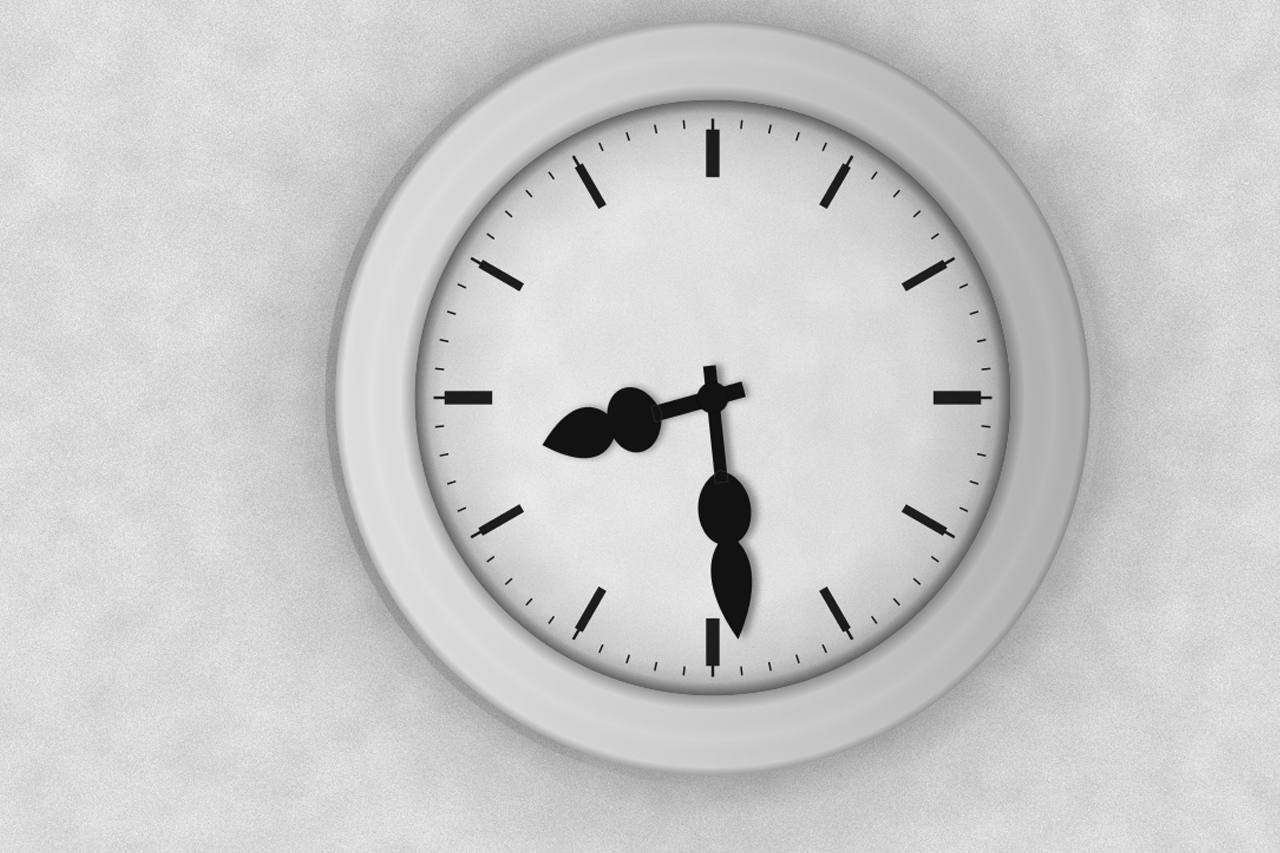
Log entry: {"hour": 8, "minute": 29}
